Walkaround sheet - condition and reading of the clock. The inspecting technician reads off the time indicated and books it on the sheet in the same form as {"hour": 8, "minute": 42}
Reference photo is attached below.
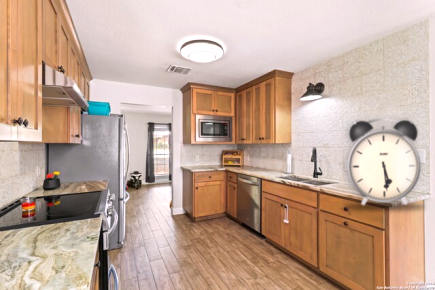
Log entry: {"hour": 5, "minute": 29}
